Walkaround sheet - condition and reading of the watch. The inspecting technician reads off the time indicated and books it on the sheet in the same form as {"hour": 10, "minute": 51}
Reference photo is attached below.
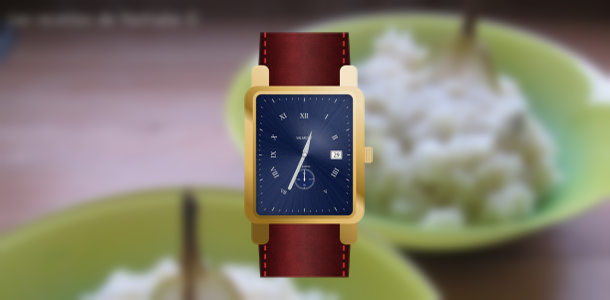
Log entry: {"hour": 12, "minute": 34}
